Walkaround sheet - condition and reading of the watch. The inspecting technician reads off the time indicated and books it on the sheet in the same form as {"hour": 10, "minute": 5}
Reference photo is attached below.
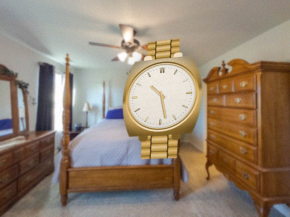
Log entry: {"hour": 10, "minute": 28}
